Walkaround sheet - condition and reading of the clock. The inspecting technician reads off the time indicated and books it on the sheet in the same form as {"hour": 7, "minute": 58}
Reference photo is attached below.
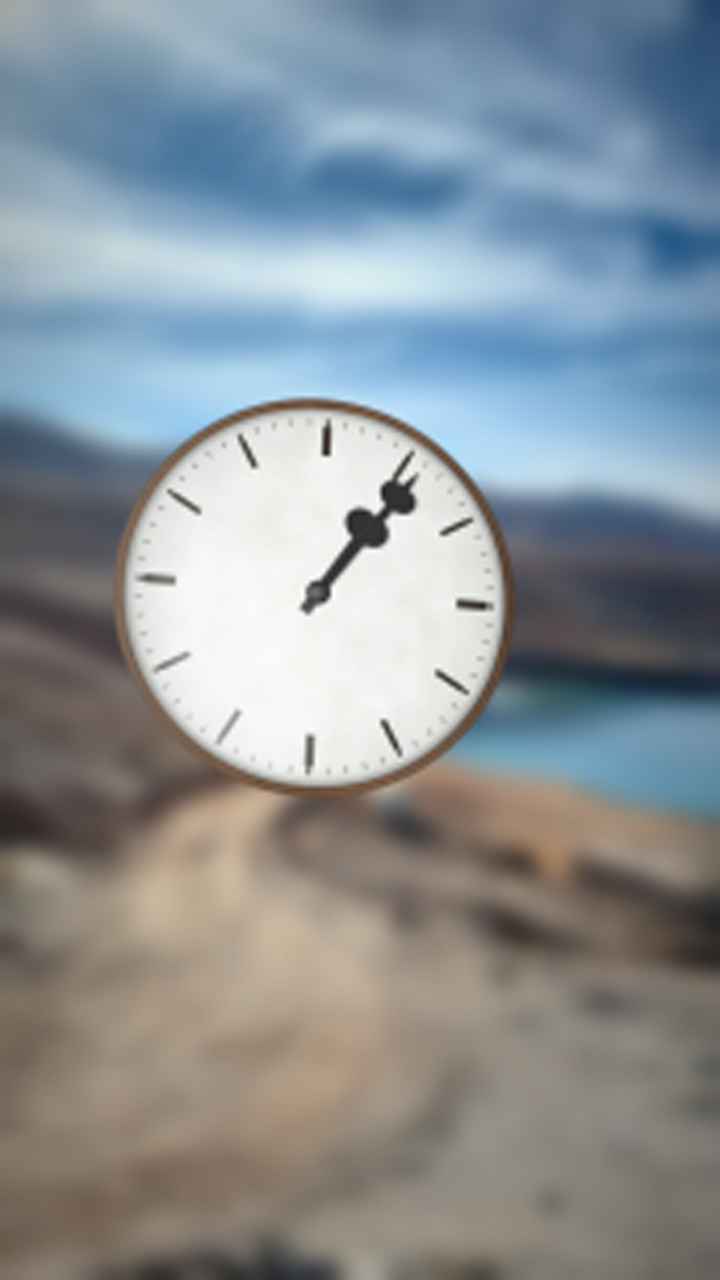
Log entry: {"hour": 1, "minute": 6}
